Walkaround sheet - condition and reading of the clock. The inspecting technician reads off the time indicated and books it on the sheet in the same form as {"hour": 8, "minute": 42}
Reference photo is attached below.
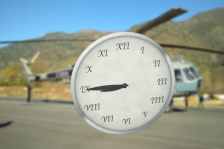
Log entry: {"hour": 8, "minute": 45}
